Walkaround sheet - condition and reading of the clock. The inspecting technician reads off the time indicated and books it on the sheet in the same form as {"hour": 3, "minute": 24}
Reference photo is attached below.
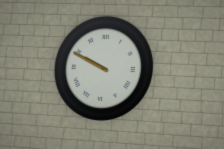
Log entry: {"hour": 9, "minute": 49}
